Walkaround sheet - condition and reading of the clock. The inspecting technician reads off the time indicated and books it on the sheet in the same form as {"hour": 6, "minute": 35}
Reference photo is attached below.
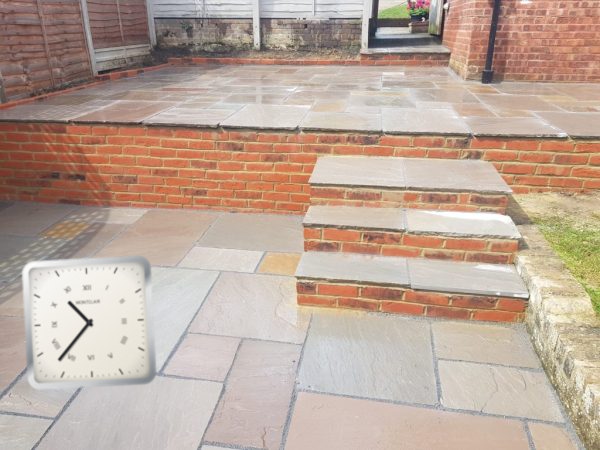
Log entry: {"hour": 10, "minute": 37}
